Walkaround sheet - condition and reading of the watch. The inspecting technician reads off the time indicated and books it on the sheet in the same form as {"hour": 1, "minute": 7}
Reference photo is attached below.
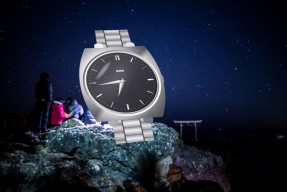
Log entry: {"hour": 6, "minute": 44}
